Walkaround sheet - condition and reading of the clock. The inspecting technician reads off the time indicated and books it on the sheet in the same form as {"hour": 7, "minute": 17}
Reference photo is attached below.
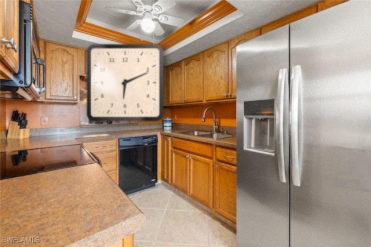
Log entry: {"hour": 6, "minute": 11}
